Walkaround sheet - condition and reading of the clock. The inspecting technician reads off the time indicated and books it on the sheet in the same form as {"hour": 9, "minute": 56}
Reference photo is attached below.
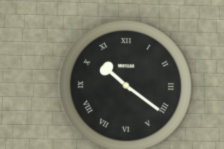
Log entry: {"hour": 10, "minute": 21}
